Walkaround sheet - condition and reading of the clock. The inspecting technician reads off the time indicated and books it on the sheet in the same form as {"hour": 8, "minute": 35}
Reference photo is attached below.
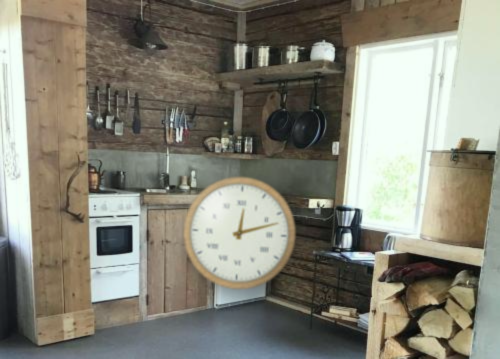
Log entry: {"hour": 12, "minute": 12}
